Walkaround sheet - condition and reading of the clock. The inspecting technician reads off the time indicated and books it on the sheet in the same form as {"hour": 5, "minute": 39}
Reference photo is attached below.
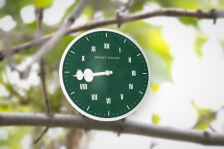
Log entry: {"hour": 8, "minute": 44}
